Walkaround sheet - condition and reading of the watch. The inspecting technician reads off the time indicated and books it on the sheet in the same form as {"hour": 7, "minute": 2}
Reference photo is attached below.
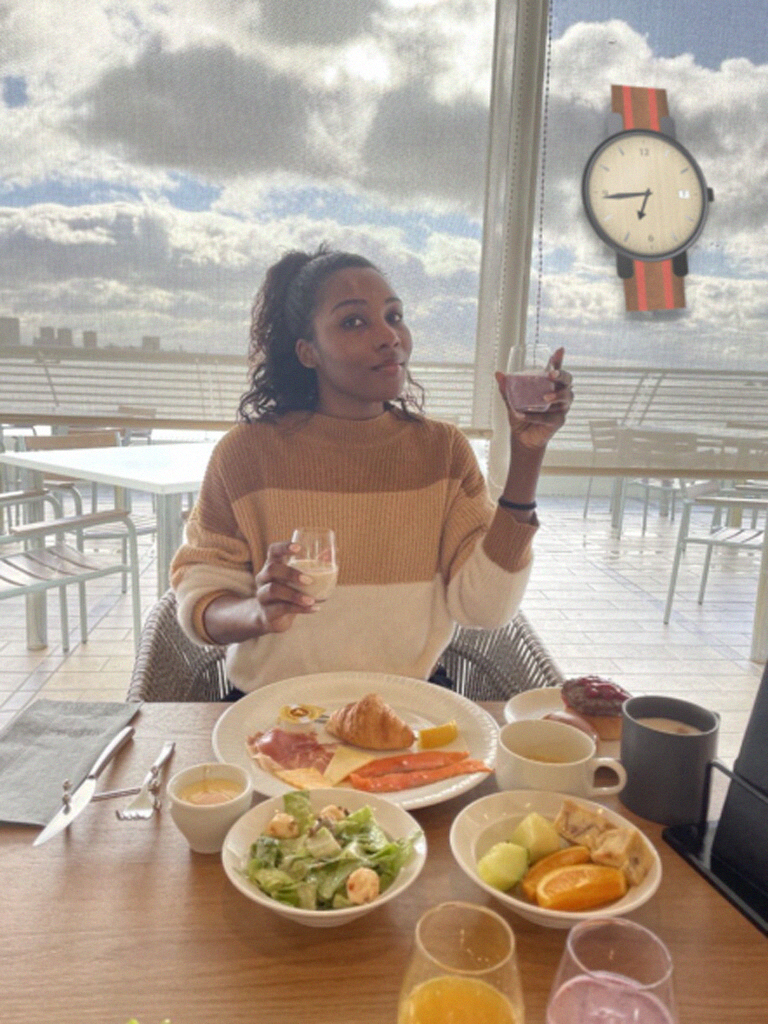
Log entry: {"hour": 6, "minute": 44}
